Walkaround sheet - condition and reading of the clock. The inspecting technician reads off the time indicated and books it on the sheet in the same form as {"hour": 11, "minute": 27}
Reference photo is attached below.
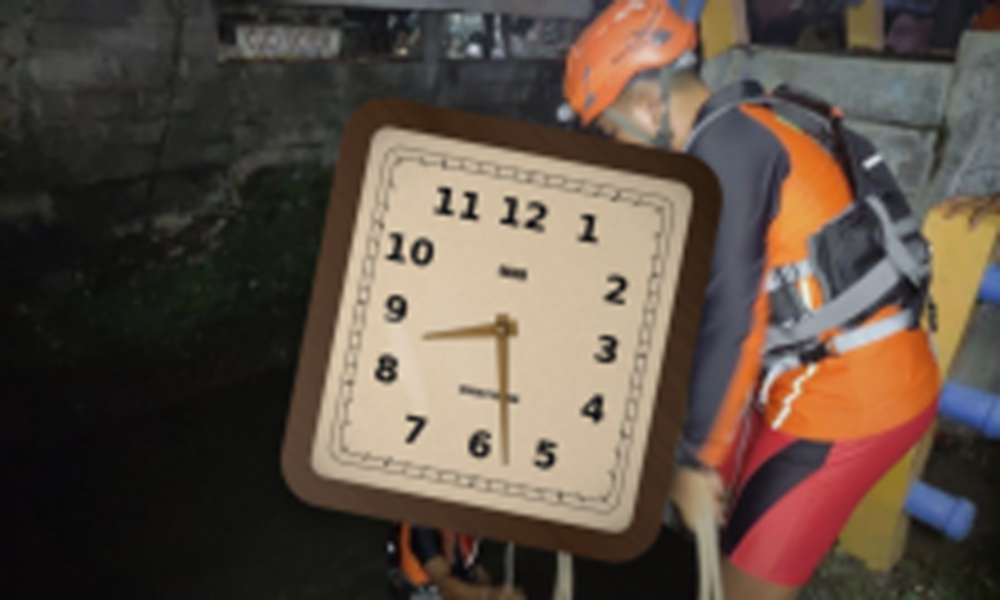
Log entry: {"hour": 8, "minute": 28}
